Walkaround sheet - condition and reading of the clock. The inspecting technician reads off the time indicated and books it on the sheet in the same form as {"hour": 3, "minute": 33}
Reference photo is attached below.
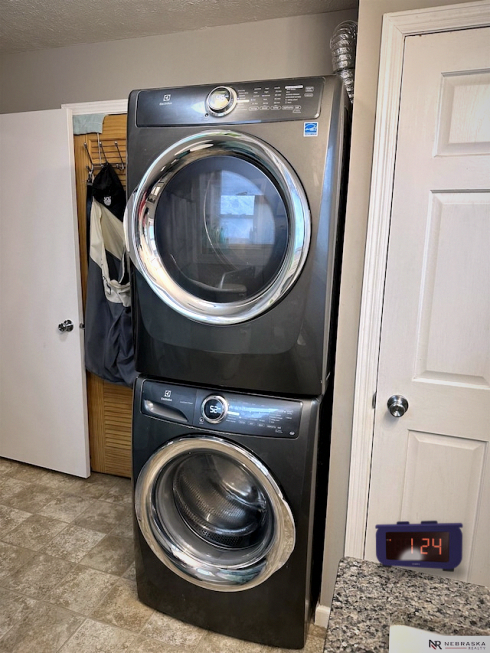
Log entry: {"hour": 1, "minute": 24}
